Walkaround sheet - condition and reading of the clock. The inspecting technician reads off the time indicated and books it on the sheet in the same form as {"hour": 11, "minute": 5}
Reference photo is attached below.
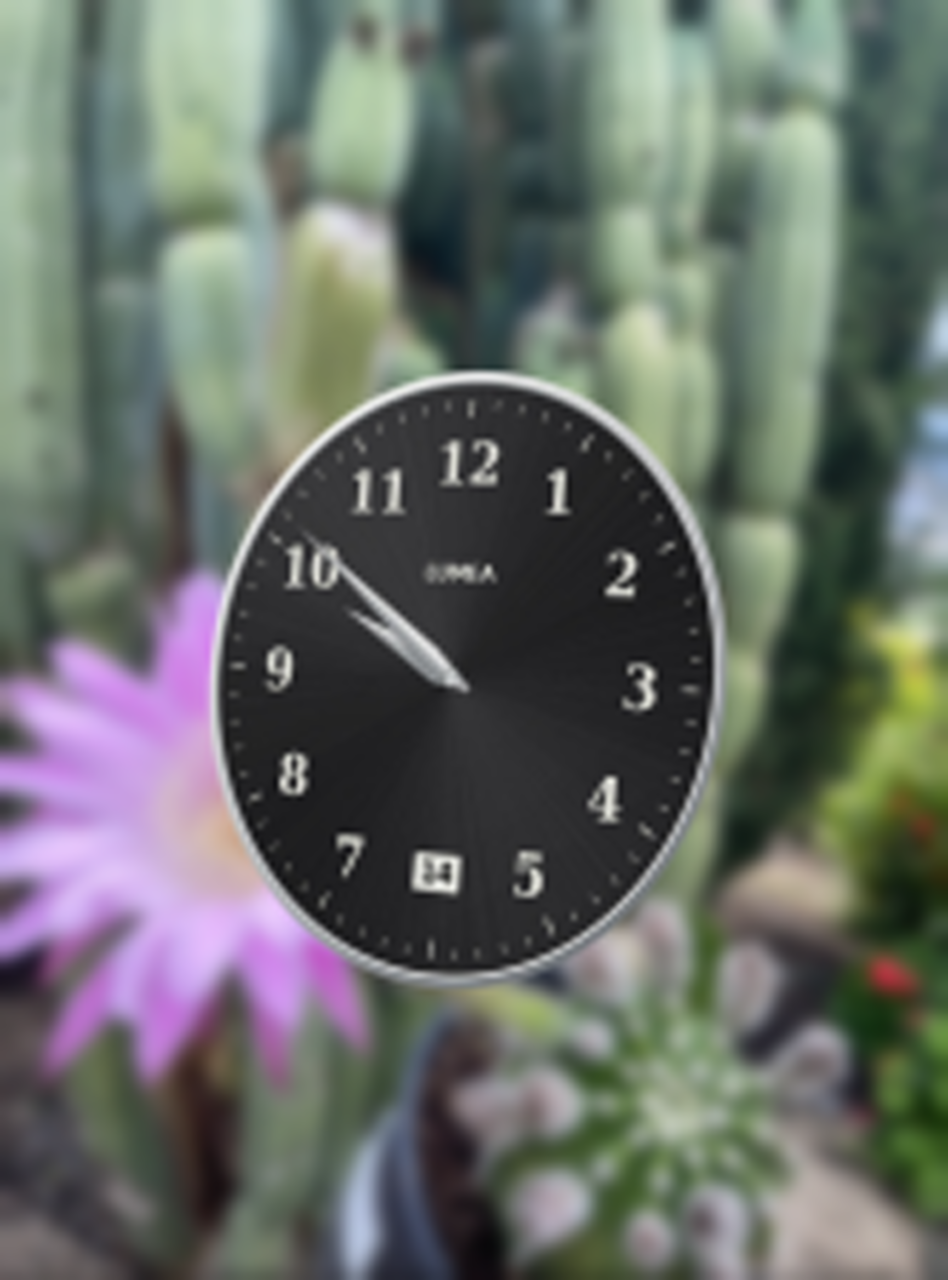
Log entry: {"hour": 9, "minute": 51}
